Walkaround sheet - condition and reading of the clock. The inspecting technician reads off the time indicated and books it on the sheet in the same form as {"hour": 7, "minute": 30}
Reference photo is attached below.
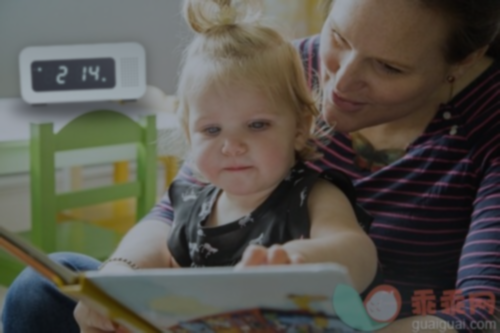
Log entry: {"hour": 2, "minute": 14}
